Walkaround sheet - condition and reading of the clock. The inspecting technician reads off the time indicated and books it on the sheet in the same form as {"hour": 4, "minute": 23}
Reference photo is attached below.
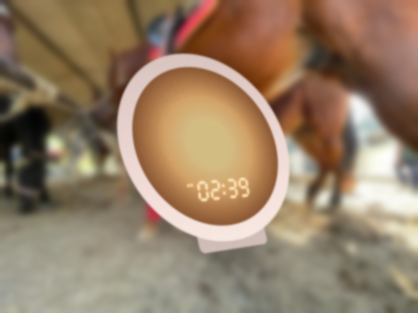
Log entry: {"hour": 2, "minute": 39}
